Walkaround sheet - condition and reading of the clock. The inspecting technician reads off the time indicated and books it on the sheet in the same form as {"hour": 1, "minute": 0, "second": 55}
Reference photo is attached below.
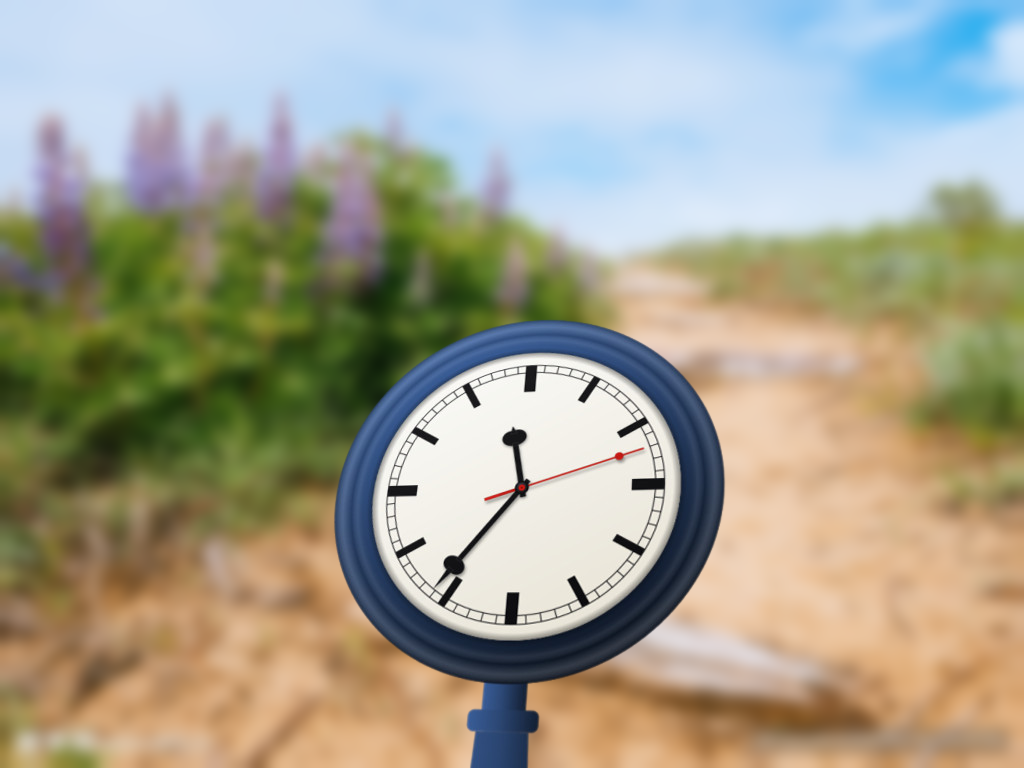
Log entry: {"hour": 11, "minute": 36, "second": 12}
